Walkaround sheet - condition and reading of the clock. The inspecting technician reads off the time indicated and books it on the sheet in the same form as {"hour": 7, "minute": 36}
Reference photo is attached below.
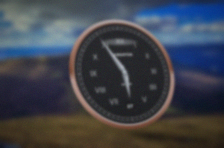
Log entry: {"hour": 5, "minute": 55}
